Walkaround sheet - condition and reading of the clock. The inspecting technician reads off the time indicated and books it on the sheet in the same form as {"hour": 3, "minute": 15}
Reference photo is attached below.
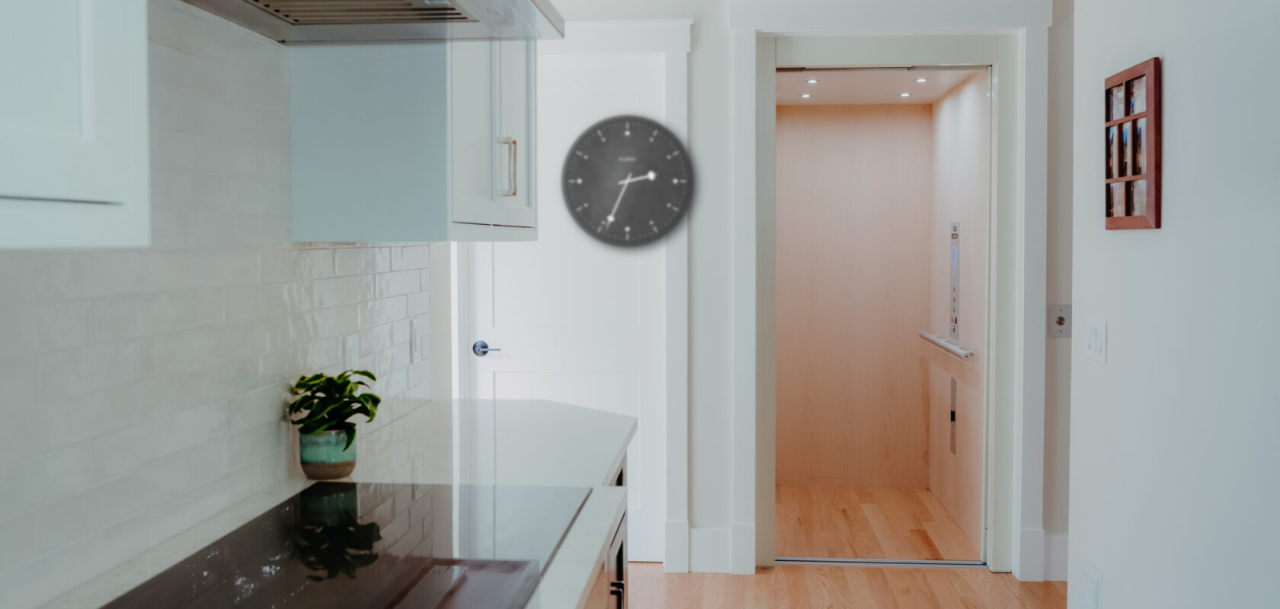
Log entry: {"hour": 2, "minute": 34}
